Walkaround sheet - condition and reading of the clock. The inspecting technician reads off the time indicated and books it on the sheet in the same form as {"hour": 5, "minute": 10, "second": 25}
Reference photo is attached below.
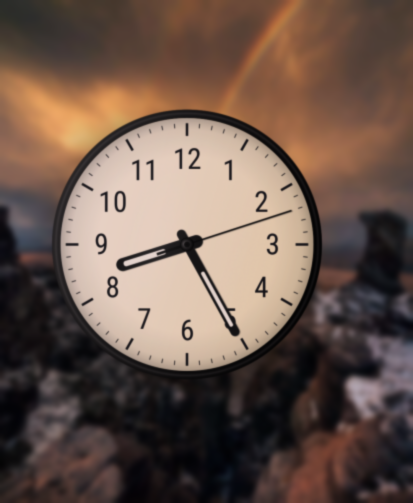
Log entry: {"hour": 8, "minute": 25, "second": 12}
